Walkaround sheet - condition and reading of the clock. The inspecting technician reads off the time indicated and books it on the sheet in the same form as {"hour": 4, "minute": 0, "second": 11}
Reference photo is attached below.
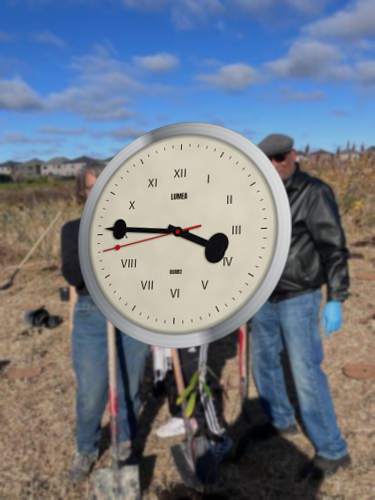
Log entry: {"hour": 3, "minute": 45, "second": 43}
